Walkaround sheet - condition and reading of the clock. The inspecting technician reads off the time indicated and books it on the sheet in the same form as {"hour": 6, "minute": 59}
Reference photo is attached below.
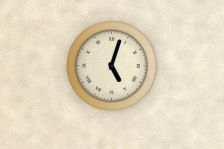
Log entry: {"hour": 5, "minute": 3}
